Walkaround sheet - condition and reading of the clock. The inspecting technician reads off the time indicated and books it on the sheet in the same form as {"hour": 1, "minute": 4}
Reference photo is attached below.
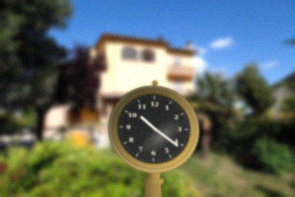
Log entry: {"hour": 10, "minute": 21}
